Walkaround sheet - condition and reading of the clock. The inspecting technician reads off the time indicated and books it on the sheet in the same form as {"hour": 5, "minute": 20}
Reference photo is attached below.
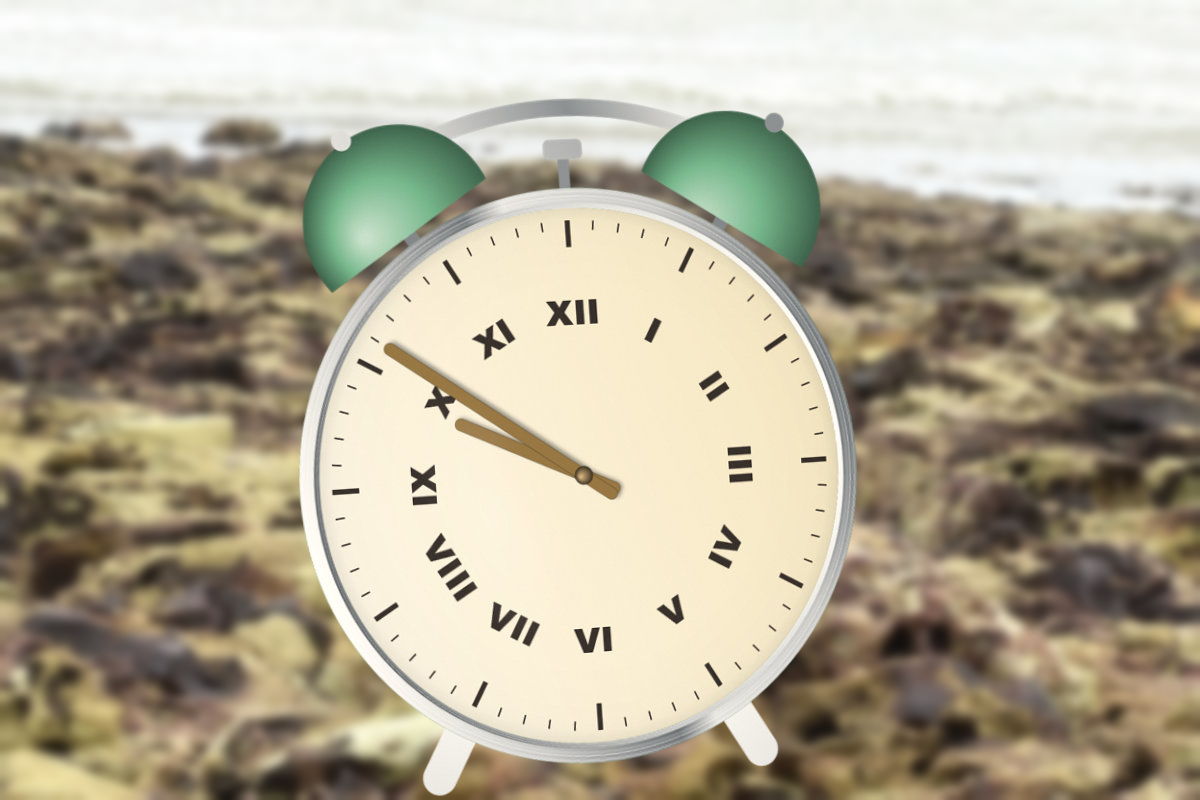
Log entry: {"hour": 9, "minute": 51}
